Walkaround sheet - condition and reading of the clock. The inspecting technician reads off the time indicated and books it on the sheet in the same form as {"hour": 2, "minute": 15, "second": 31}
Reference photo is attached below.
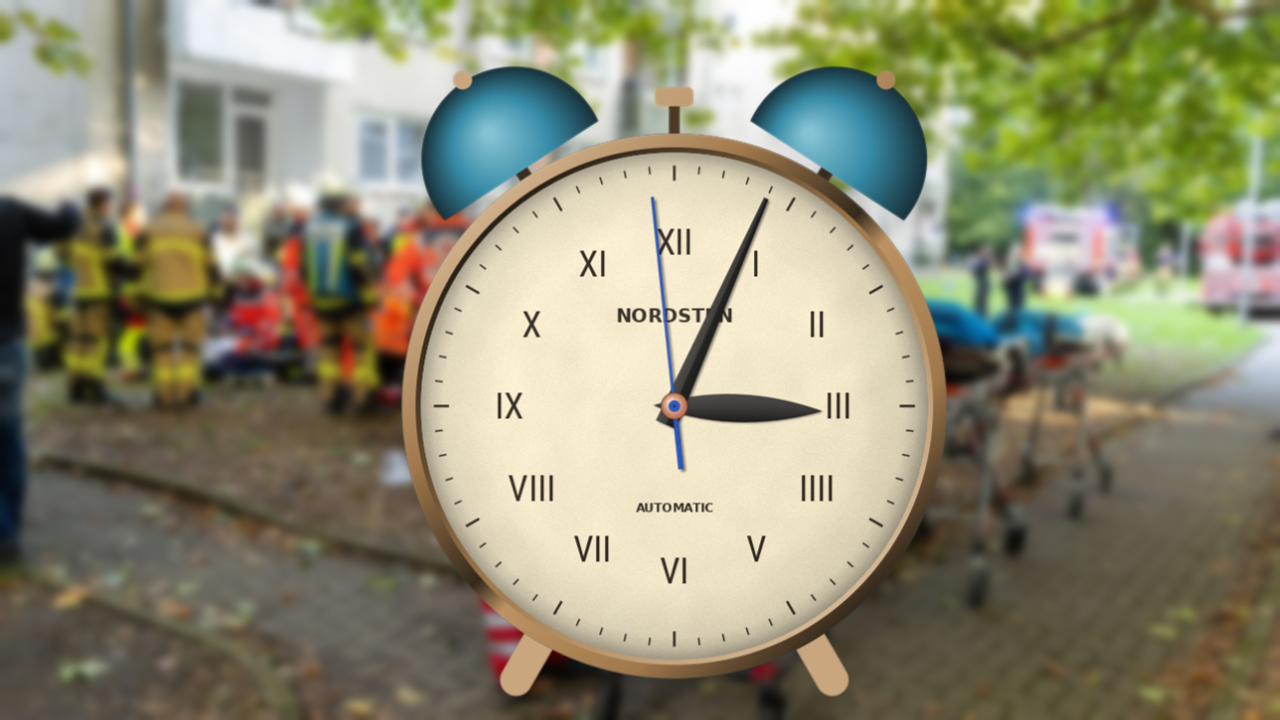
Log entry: {"hour": 3, "minute": 3, "second": 59}
